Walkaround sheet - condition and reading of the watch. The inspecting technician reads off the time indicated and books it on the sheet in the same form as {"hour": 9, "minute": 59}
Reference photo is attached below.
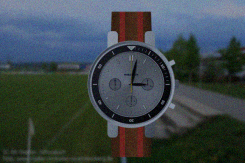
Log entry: {"hour": 3, "minute": 2}
